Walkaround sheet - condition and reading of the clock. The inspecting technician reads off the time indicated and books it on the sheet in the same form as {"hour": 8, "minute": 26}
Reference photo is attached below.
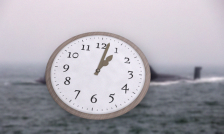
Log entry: {"hour": 1, "minute": 2}
